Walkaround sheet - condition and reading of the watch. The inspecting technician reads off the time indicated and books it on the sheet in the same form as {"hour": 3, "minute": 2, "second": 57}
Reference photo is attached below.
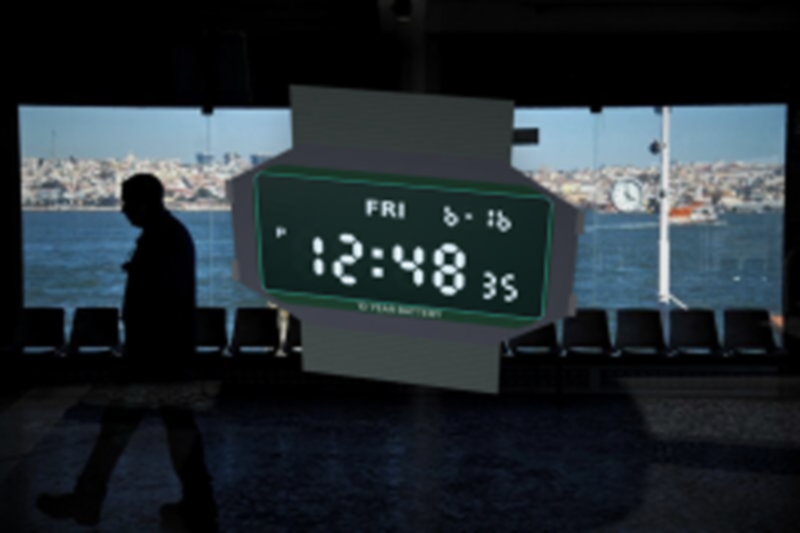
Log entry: {"hour": 12, "minute": 48, "second": 35}
